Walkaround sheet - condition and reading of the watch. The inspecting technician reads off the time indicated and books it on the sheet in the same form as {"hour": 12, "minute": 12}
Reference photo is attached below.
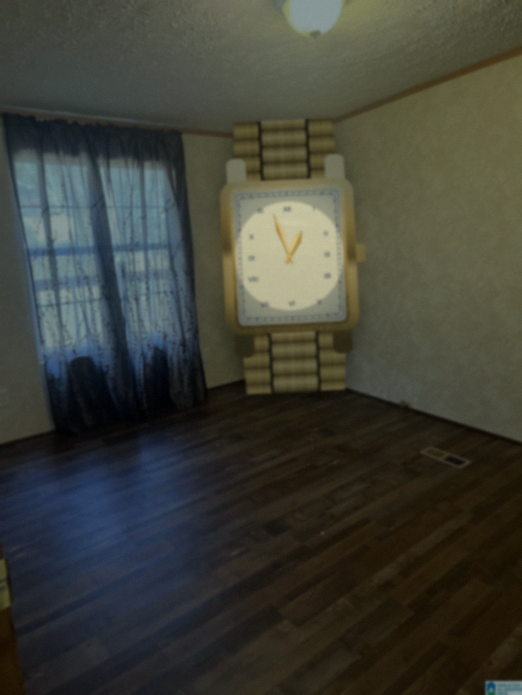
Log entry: {"hour": 12, "minute": 57}
